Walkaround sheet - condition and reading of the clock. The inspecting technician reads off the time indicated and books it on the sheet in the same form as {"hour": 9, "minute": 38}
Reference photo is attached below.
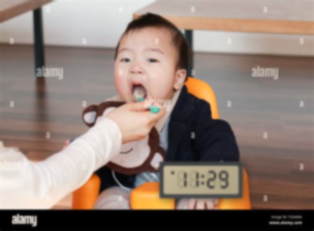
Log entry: {"hour": 11, "minute": 29}
